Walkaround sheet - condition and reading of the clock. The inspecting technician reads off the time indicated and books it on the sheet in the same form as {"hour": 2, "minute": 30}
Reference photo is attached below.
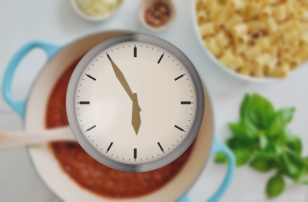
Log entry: {"hour": 5, "minute": 55}
